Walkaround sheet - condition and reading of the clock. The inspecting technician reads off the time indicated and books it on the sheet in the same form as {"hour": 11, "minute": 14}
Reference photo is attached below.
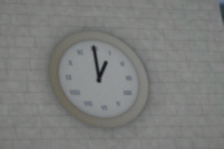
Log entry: {"hour": 1, "minute": 0}
